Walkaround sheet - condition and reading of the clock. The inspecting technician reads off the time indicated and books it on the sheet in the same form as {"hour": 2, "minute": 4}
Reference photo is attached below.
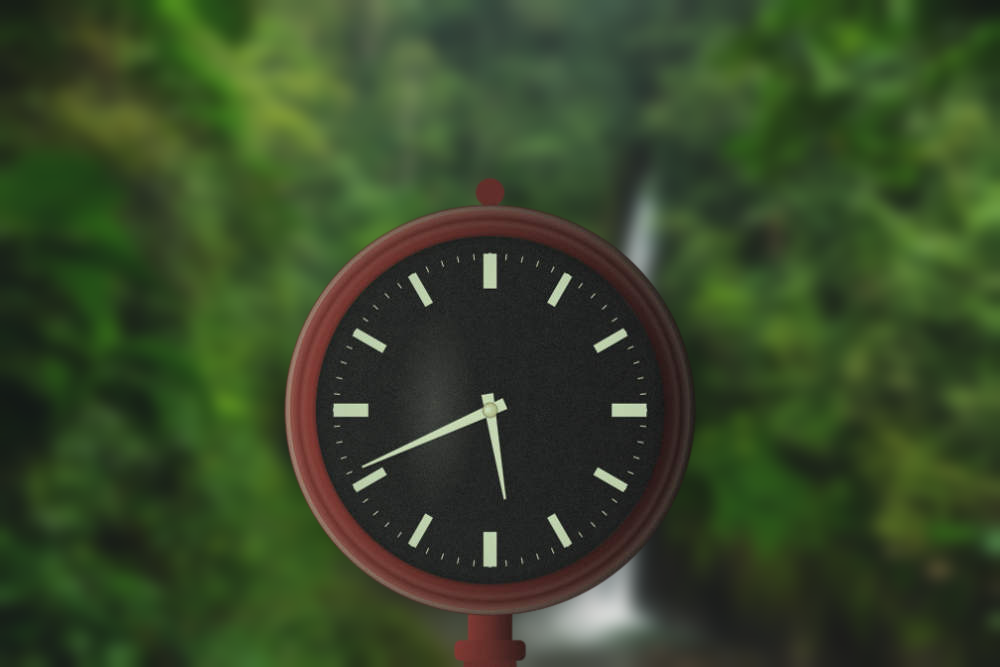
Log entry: {"hour": 5, "minute": 41}
